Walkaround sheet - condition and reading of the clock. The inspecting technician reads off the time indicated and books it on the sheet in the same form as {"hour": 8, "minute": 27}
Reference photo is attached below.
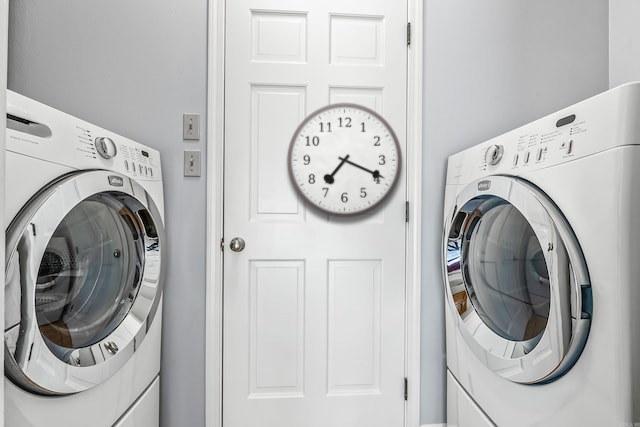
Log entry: {"hour": 7, "minute": 19}
